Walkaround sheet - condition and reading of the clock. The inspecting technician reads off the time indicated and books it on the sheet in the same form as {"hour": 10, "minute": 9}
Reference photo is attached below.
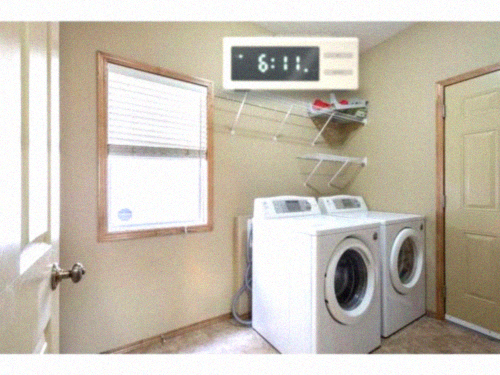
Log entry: {"hour": 6, "minute": 11}
